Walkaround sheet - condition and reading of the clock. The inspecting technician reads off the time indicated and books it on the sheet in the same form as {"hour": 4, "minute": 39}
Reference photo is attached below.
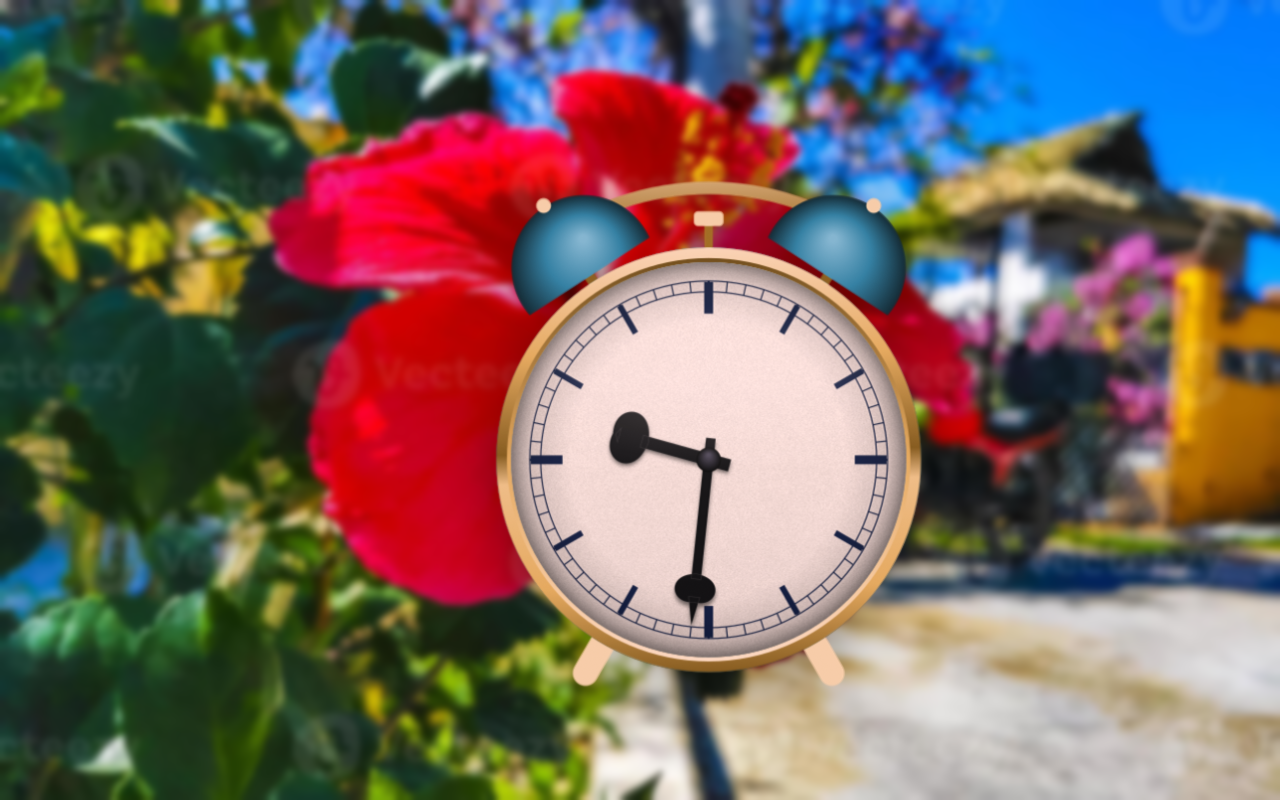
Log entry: {"hour": 9, "minute": 31}
